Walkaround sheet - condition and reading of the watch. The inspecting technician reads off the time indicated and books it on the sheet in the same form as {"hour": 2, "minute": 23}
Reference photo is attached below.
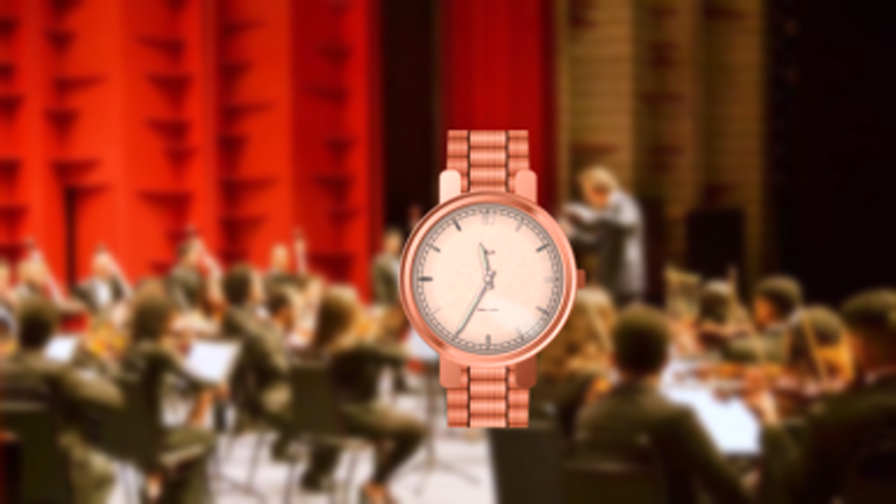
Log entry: {"hour": 11, "minute": 35}
